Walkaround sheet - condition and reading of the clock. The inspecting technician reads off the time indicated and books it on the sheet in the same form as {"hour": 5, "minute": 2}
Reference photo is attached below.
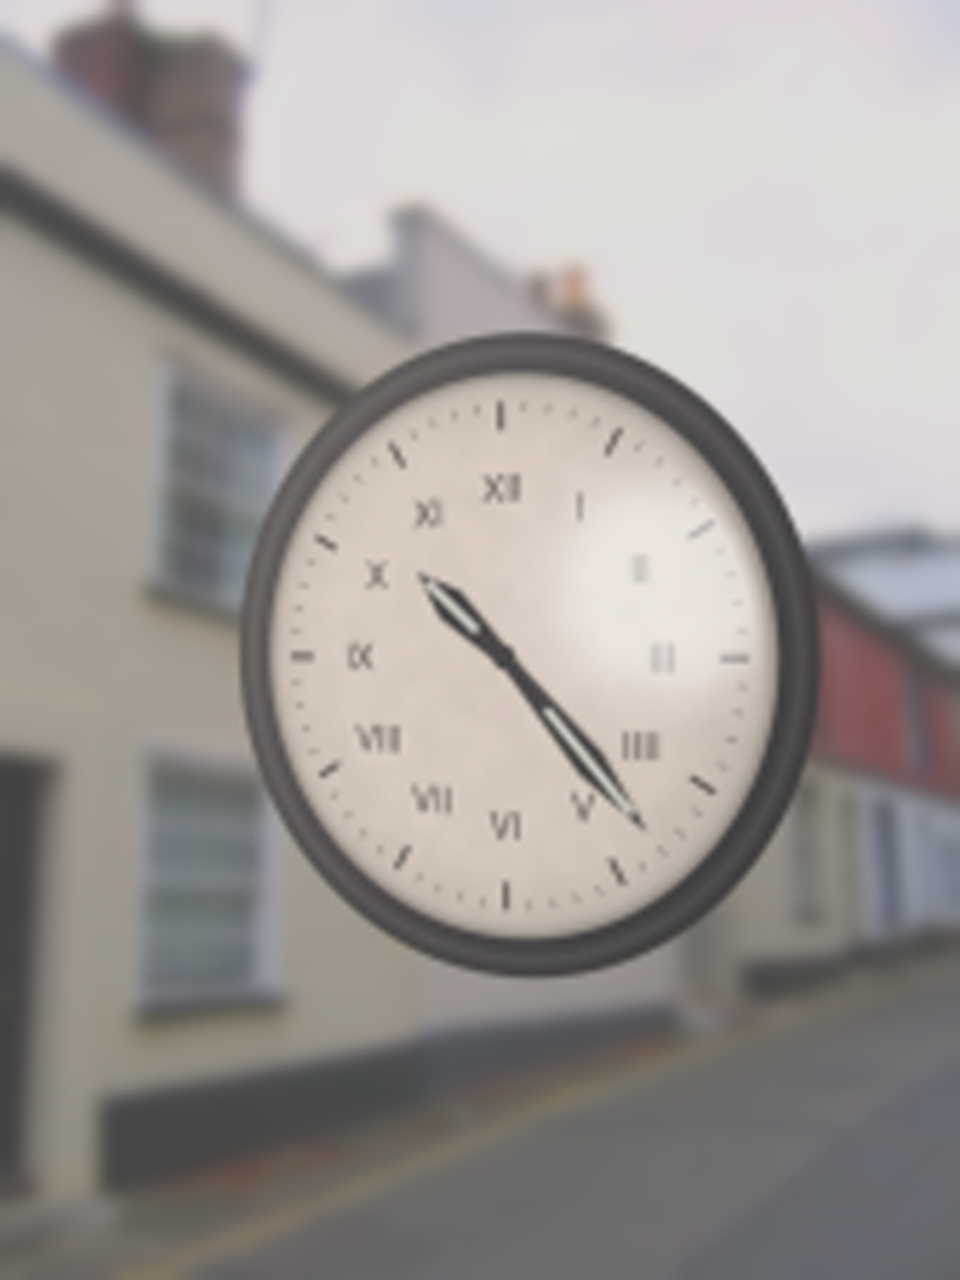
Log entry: {"hour": 10, "minute": 23}
